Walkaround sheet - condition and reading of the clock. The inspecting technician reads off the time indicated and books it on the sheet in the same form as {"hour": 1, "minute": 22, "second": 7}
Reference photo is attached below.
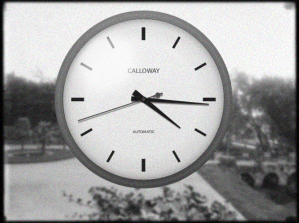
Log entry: {"hour": 4, "minute": 15, "second": 42}
